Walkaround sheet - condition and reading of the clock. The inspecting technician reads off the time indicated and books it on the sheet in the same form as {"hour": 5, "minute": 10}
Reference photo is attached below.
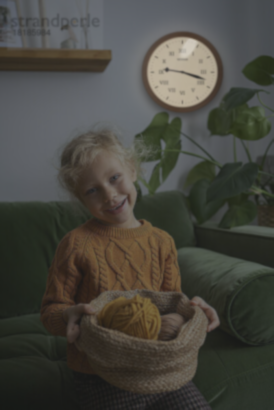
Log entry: {"hour": 9, "minute": 18}
